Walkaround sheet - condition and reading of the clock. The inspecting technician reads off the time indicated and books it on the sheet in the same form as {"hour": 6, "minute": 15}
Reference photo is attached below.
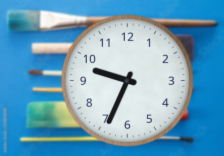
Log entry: {"hour": 9, "minute": 34}
